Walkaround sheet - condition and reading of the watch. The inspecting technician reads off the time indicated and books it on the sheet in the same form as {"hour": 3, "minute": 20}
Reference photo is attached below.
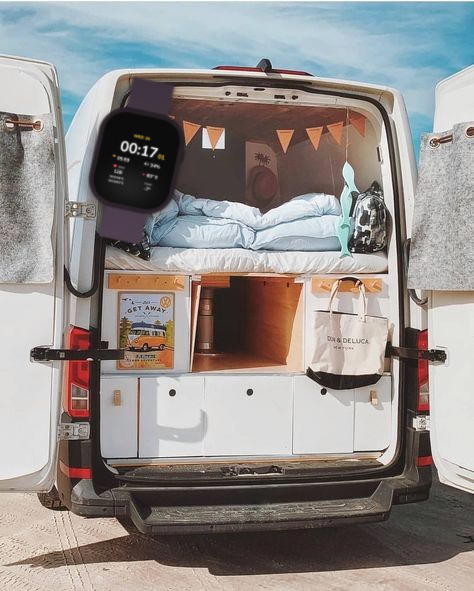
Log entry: {"hour": 0, "minute": 17}
